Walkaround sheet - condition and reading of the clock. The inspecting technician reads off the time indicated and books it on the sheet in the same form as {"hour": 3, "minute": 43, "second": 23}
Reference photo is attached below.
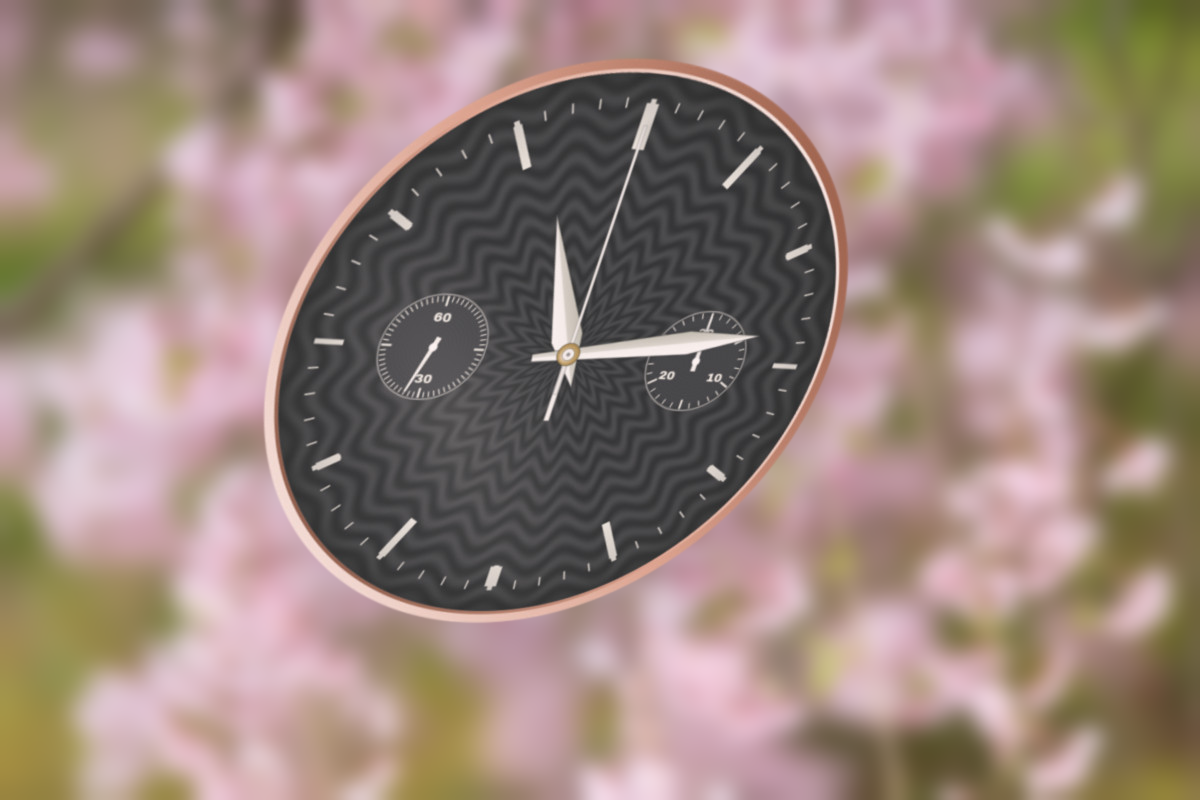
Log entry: {"hour": 11, "minute": 13, "second": 33}
